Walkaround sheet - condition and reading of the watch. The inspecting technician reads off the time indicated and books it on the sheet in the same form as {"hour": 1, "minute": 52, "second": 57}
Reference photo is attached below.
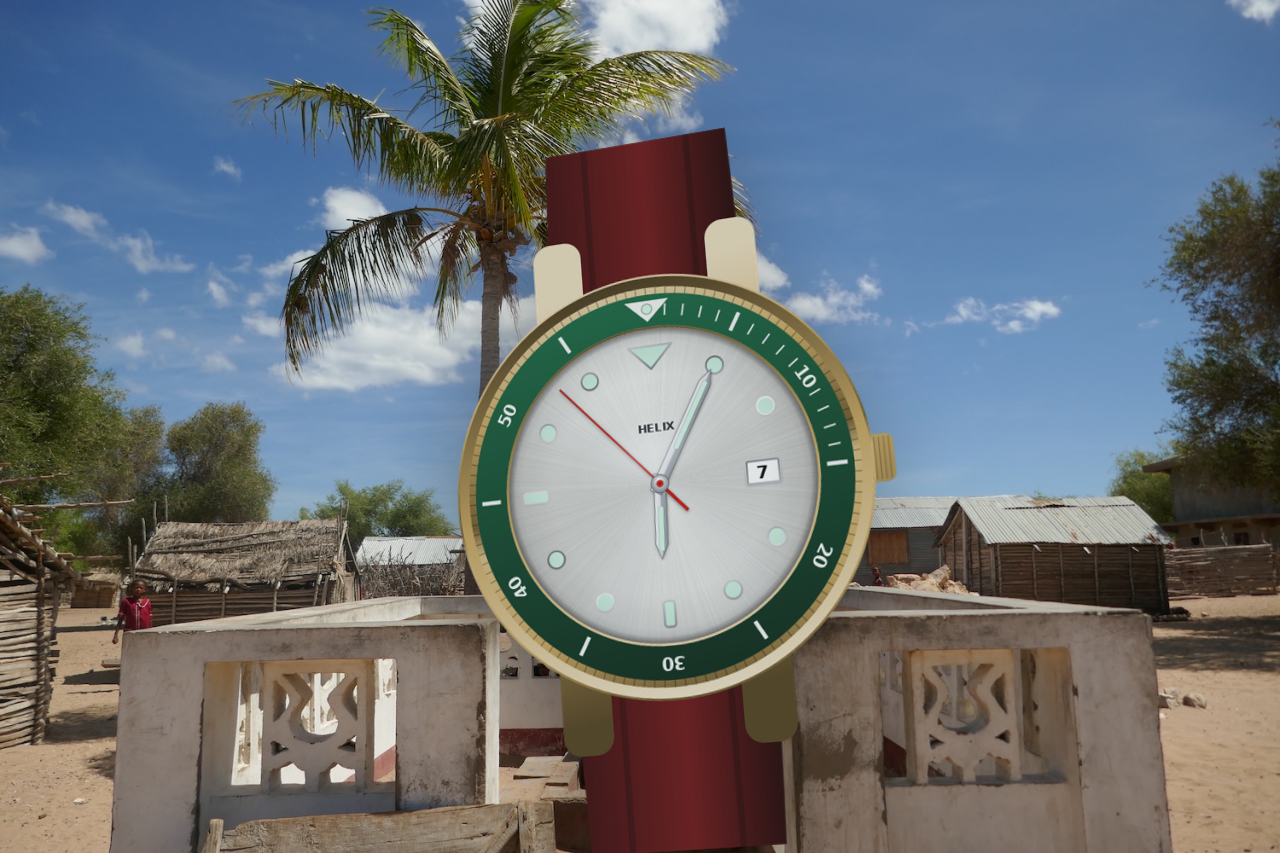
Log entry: {"hour": 6, "minute": 4, "second": 53}
